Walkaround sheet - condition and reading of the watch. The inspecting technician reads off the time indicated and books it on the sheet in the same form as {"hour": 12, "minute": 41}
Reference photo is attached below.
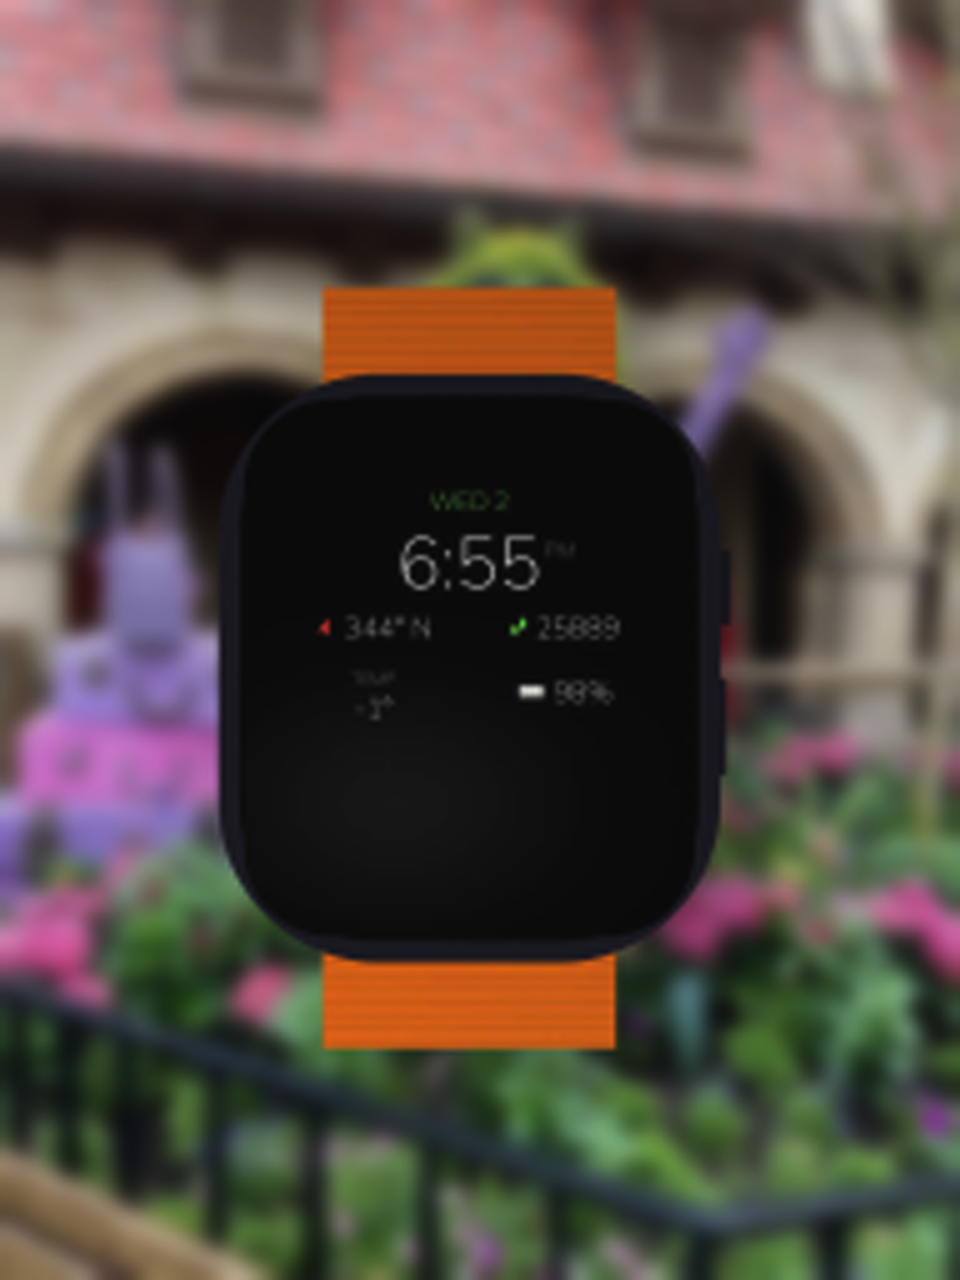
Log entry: {"hour": 6, "minute": 55}
